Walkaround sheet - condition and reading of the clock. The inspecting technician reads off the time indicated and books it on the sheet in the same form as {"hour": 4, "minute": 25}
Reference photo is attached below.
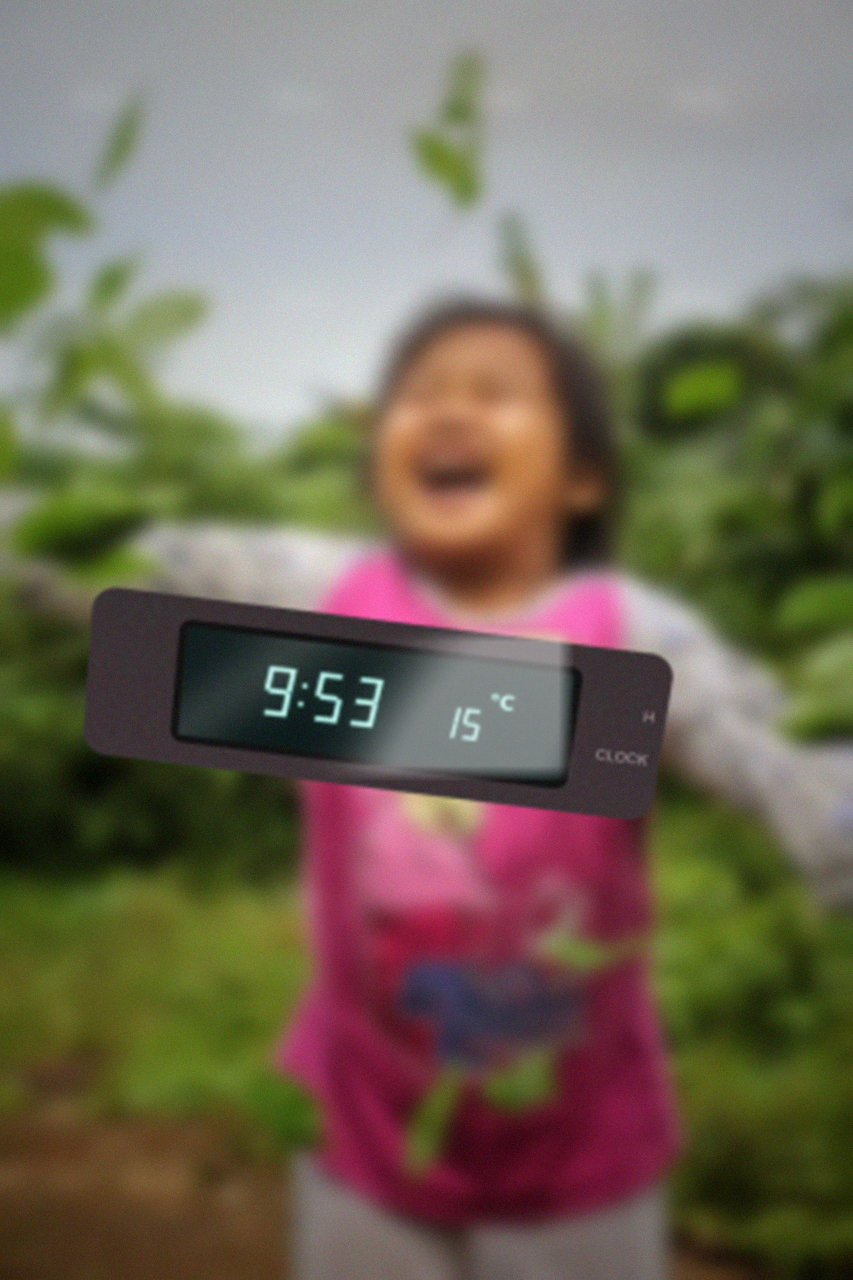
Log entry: {"hour": 9, "minute": 53}
